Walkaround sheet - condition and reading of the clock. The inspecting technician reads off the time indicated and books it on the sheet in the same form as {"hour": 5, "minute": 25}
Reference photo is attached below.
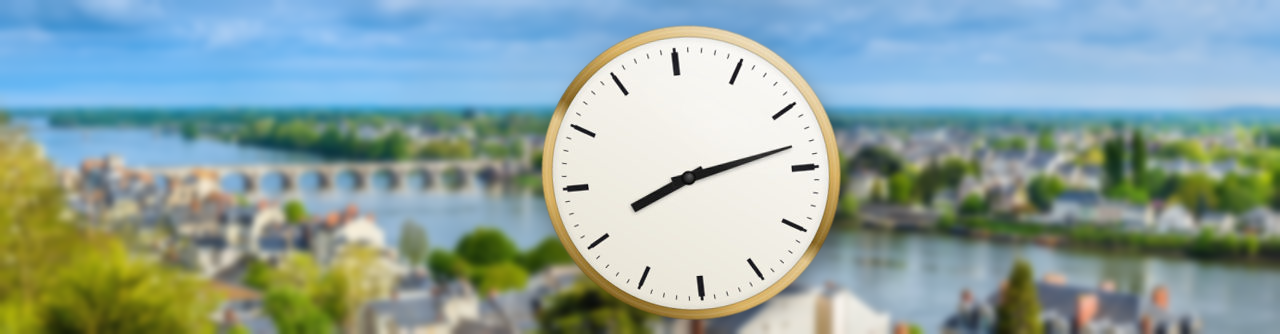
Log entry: {"hour": 8, "minute": 13}
